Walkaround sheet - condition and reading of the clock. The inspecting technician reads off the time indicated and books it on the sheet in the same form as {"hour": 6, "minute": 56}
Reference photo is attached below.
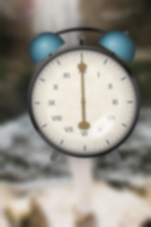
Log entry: {"hour": 6, "minute": 0}
